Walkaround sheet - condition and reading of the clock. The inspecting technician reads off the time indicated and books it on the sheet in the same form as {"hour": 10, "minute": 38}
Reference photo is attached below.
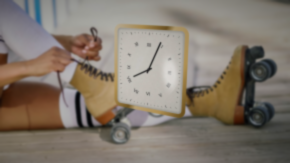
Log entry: {"hour": 8, "minute": 4}
